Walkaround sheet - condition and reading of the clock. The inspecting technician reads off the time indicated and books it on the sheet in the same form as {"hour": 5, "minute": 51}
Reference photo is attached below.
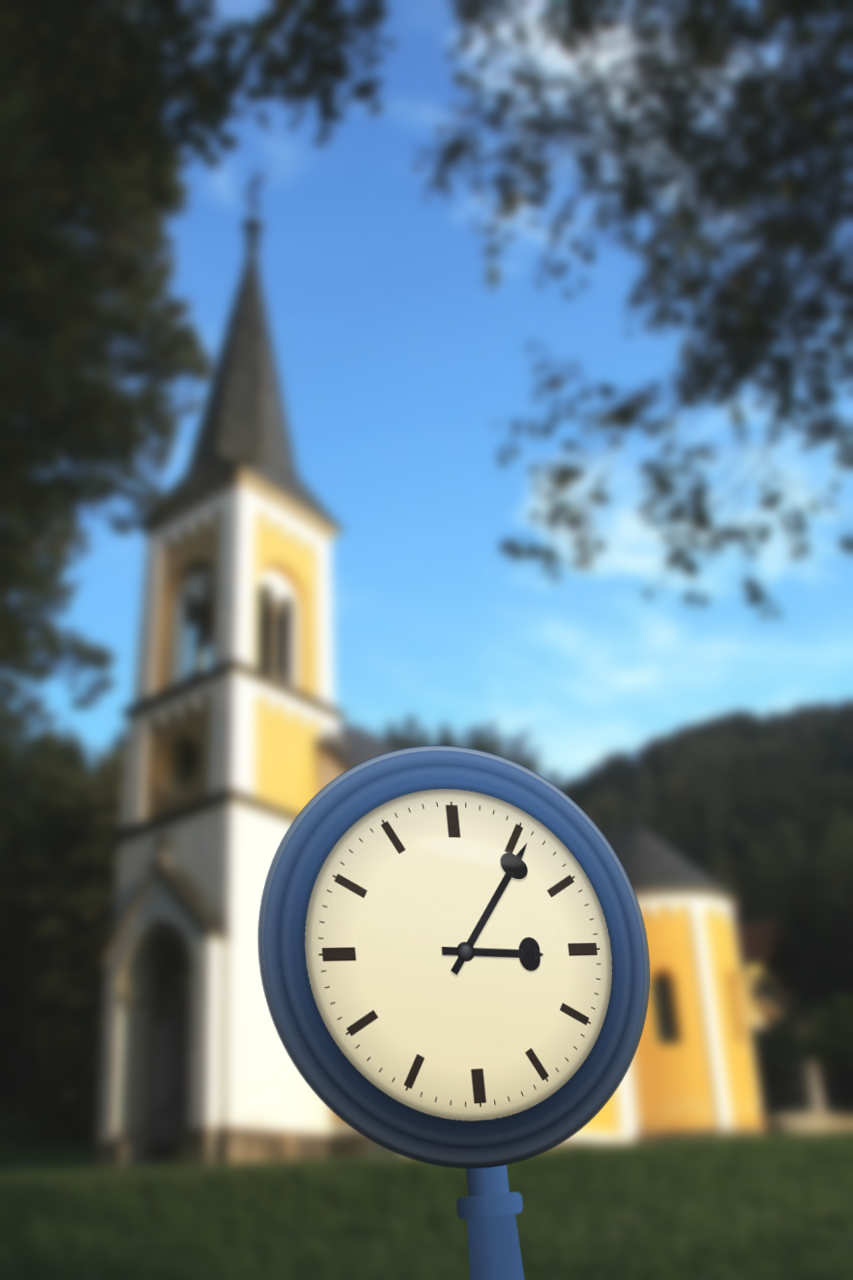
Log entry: {"hour": 3, "minute": 6}
